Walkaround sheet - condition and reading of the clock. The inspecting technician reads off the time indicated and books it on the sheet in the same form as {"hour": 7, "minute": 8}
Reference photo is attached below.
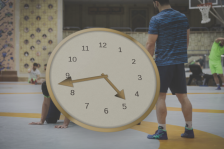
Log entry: {"hour": 4, "minute": 43}
